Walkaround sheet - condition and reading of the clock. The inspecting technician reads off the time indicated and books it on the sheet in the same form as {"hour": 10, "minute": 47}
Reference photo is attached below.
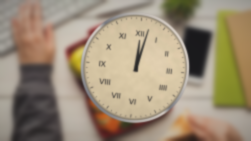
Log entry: {"hour": 12, "minute": 2}
